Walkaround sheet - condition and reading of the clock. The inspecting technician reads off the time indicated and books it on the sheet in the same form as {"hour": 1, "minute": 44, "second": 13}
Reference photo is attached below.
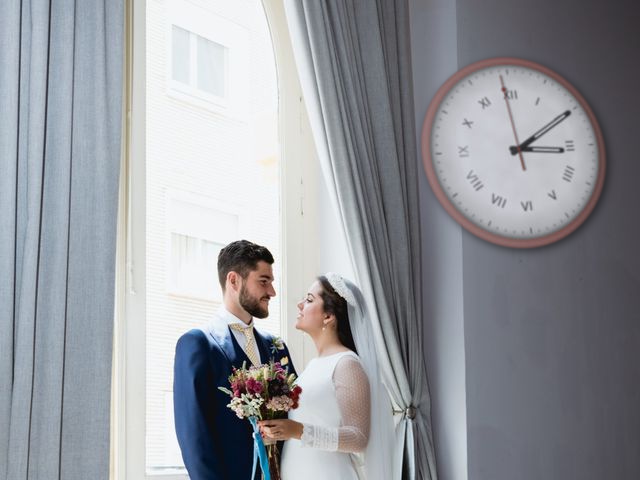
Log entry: {"hour": 3, "minute": 9, "second": 59}
